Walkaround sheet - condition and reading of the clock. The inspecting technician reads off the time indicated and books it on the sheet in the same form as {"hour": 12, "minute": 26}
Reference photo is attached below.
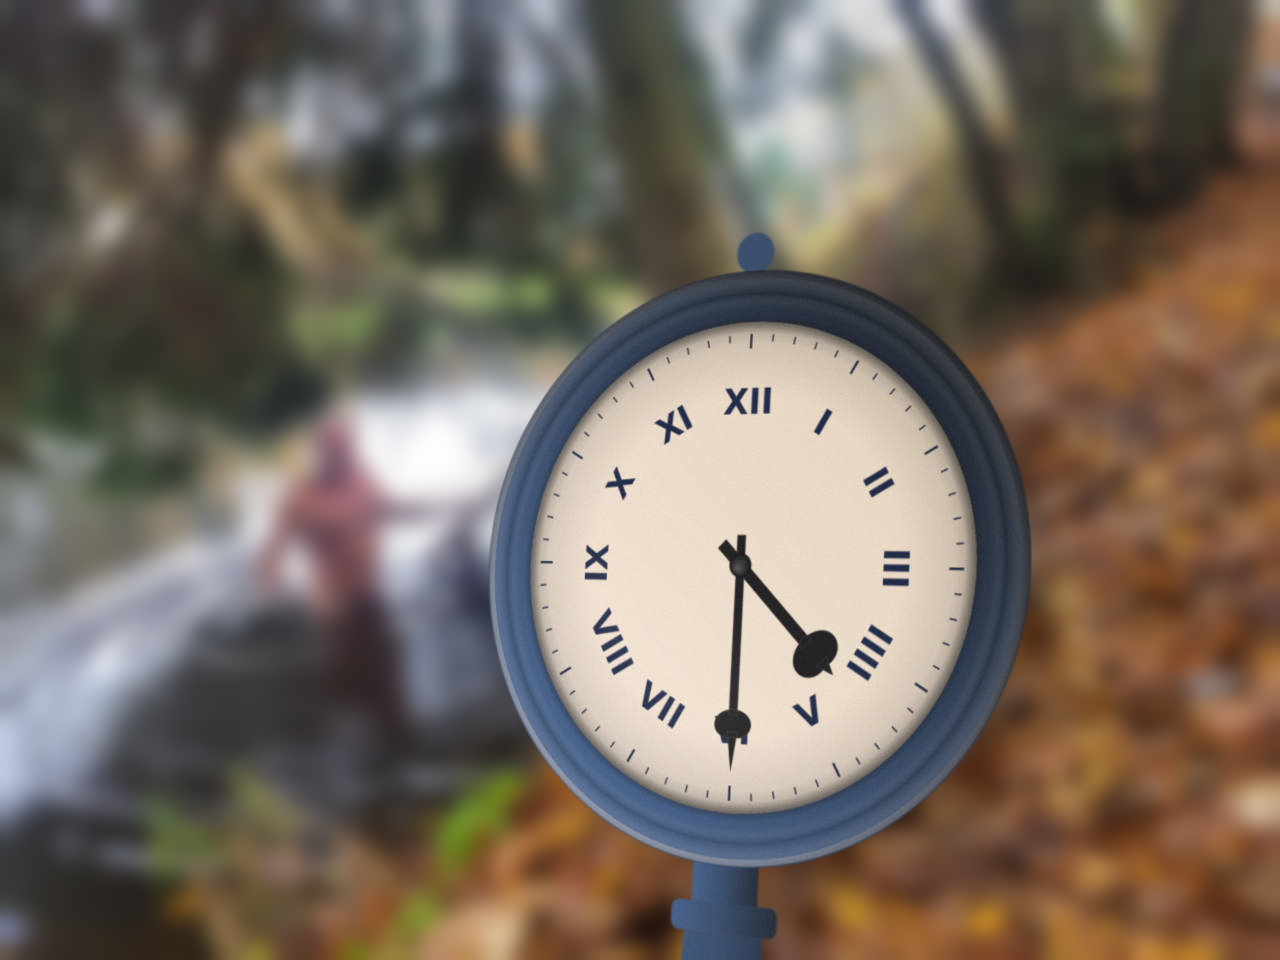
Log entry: {"hour": 4, "minute": 30}
